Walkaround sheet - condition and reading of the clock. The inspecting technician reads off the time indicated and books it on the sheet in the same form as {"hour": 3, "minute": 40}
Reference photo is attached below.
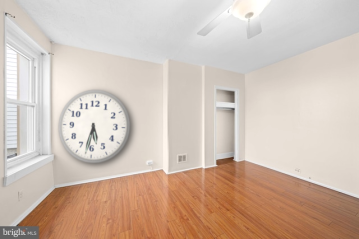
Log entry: {"hour": 5, "minute": 32}
